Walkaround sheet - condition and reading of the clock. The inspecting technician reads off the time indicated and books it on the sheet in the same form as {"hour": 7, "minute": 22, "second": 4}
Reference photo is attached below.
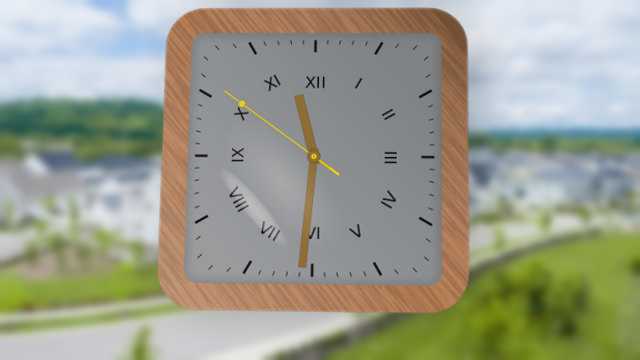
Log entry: {"hour": 11, "minute": 30, "second": 51}
